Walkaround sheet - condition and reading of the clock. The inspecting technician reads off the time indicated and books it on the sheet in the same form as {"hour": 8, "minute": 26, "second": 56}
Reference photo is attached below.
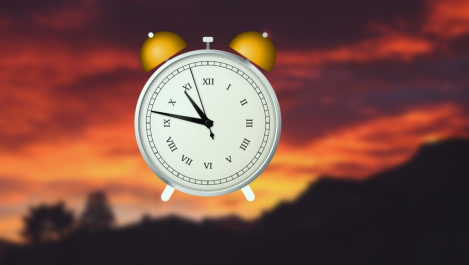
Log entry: {"hour": 10, "minute": 46, "second": 57}
